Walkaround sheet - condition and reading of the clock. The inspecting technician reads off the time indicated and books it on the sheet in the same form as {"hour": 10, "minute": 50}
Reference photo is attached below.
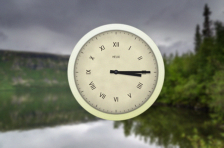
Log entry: {"hour": 3, "minute": 15}
